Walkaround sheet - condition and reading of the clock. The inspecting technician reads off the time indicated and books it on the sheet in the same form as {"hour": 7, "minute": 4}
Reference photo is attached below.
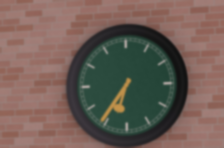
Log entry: {"hour": 6, "minute": 36}
